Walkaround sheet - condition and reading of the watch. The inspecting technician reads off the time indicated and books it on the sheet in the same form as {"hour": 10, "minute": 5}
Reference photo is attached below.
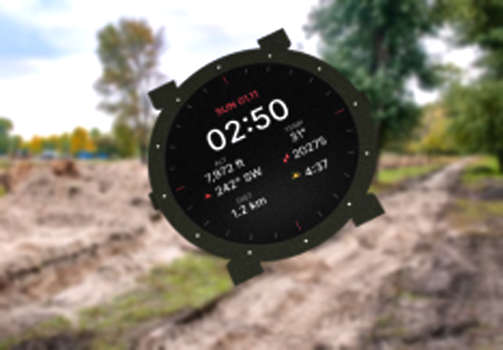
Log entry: {"hour": 2, "minute": 50}
